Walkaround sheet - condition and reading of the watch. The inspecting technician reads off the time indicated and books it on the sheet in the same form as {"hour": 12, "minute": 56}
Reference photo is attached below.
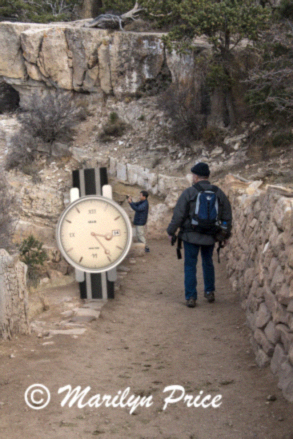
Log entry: {"hour": 3, "minute": 24}
